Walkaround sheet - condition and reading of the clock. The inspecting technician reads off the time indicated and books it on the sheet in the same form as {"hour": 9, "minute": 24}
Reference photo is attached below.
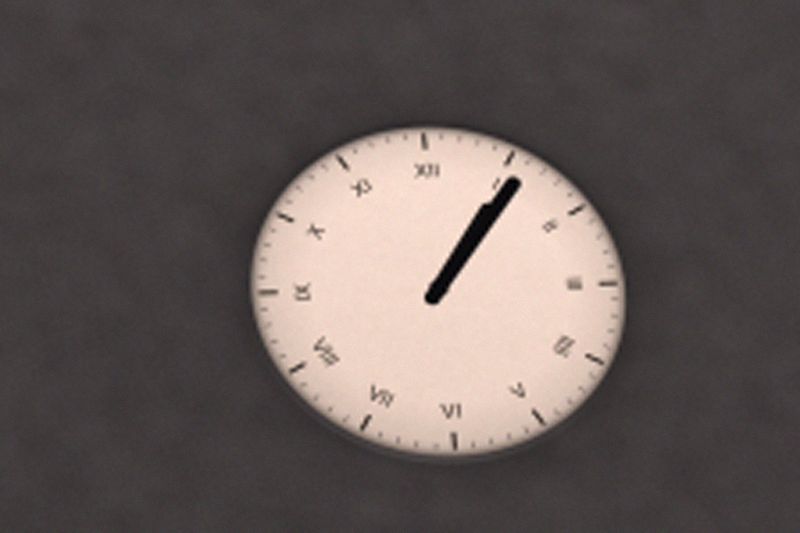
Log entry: {"hour": 1, "minute": 6}
